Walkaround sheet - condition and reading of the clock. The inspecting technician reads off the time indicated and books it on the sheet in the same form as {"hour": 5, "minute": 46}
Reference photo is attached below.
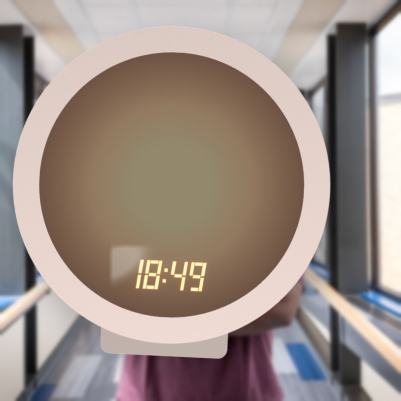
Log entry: {"hour": 18, "minute": 49}
